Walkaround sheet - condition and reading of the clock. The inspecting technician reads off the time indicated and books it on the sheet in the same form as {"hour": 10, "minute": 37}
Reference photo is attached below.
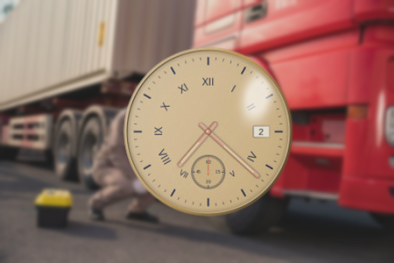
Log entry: {"hour": 7, "minute": 22}
